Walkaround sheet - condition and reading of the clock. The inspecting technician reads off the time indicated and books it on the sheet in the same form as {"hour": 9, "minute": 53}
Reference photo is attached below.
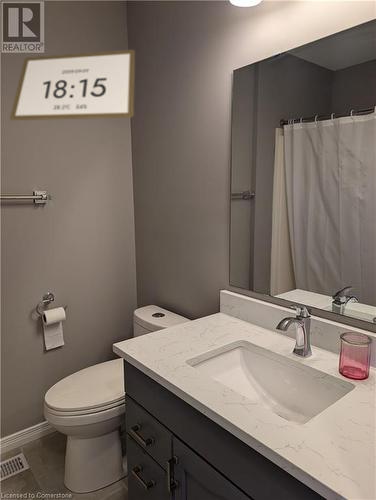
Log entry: {"hour": 18, "minute": 15}
